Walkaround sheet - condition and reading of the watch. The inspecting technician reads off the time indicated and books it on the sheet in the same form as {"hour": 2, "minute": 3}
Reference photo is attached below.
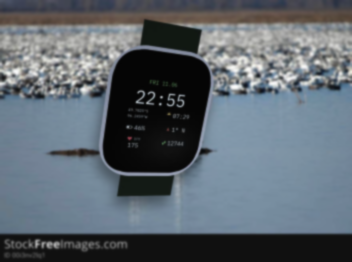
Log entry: {"hour": 22, "minute": 55}
